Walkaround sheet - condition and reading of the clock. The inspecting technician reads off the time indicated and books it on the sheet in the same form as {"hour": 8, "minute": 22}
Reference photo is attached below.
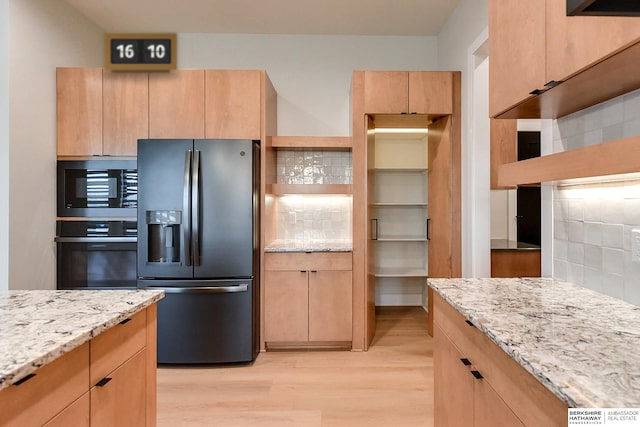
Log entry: {"hour": 16, "minute": 10}
